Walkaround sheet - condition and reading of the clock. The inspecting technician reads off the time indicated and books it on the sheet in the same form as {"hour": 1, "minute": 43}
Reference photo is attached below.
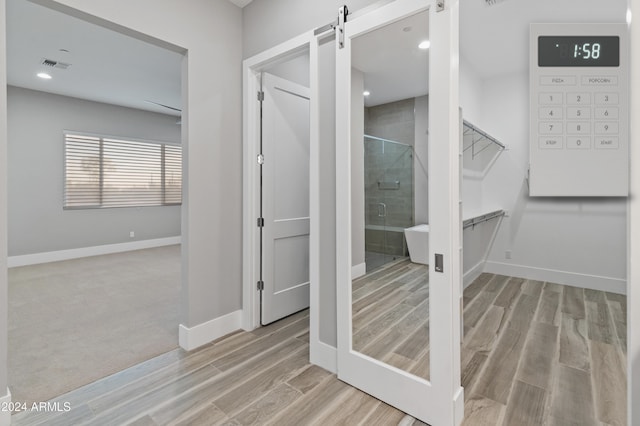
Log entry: {"hour": 1, "minute": 58}
